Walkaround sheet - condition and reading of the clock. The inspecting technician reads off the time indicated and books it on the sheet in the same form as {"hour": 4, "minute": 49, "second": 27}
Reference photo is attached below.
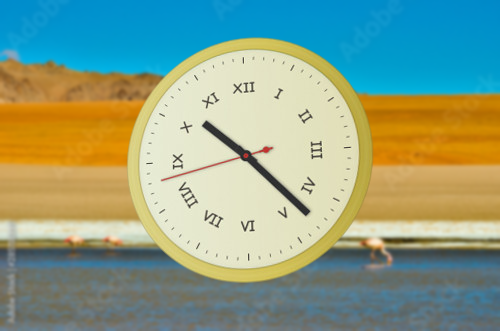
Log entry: {"hour": 10, "minute": 22, "second": 43}
